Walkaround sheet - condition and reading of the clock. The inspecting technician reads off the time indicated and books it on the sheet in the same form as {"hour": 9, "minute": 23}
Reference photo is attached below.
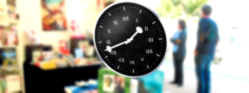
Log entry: {"hour": 1, "minute": 42}
